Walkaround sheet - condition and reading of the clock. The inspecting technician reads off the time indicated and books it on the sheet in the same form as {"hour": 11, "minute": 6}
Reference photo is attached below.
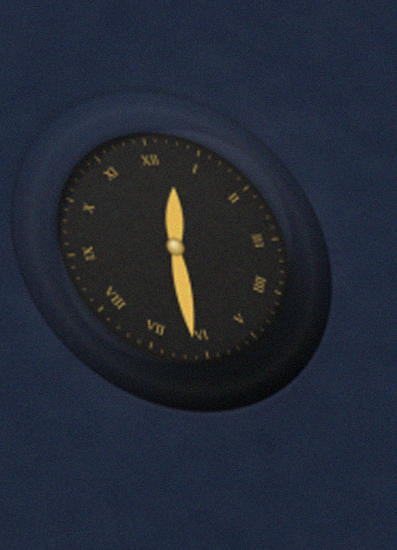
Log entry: {"hour": 12, "minute": 31}
